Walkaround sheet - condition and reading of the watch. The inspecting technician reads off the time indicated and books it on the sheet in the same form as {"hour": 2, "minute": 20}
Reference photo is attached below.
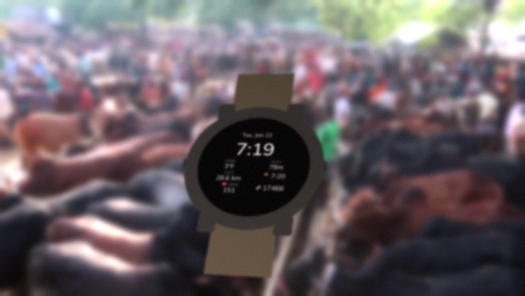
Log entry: {"hour": 7, "minute": 19}
